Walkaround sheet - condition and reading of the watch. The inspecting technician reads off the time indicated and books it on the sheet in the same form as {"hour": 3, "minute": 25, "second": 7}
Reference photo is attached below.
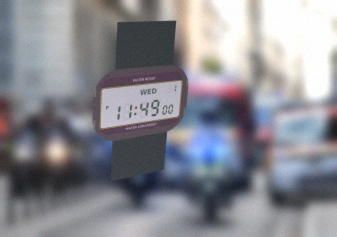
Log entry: {"hour": 11, "minute": 49, "second": 0}
